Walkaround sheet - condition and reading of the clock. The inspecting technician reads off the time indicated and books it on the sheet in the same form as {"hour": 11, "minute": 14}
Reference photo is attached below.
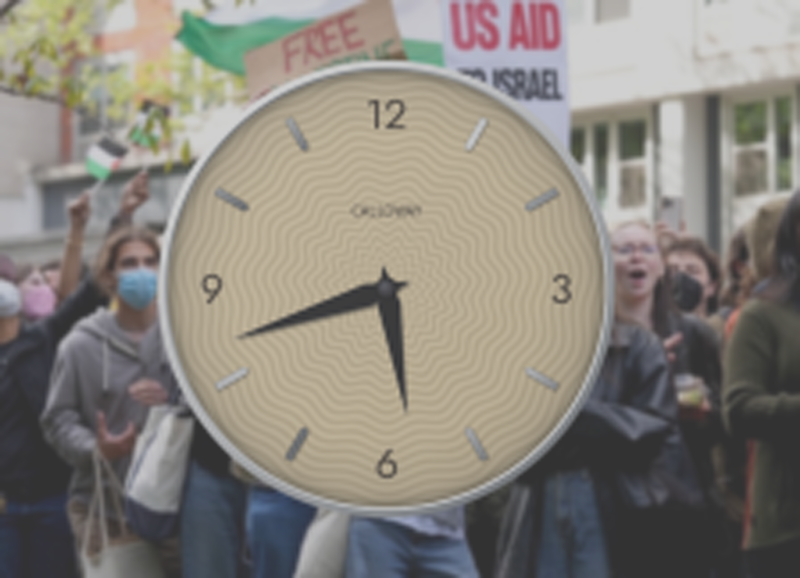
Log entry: {"hour": 5, "minute": 42}
